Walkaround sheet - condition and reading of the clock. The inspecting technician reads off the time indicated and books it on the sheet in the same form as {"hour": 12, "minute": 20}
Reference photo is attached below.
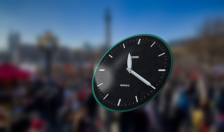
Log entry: {"hour": 11, "minute": 20}
